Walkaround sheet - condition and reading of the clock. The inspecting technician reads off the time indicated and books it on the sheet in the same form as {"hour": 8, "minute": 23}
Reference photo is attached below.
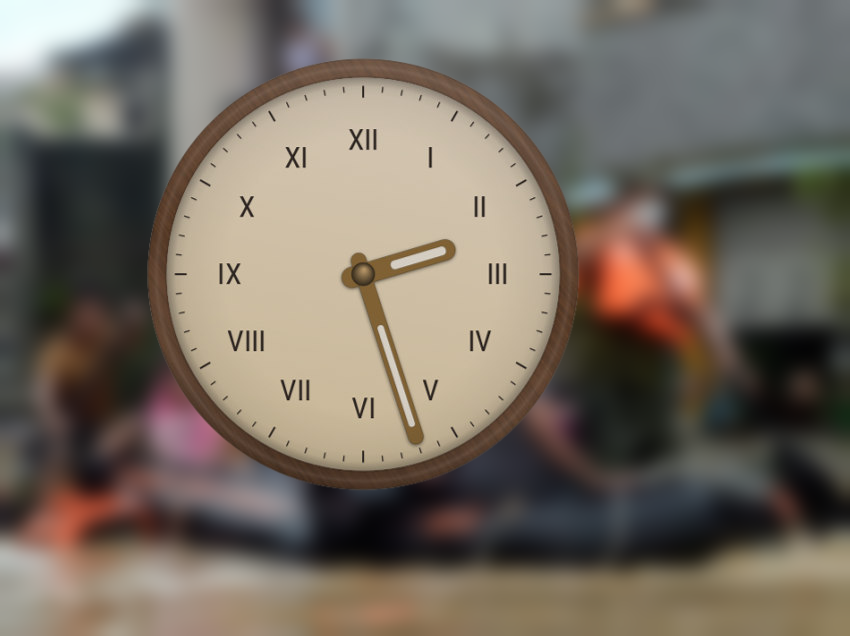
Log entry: {"hour": 2, "minute": 27}
